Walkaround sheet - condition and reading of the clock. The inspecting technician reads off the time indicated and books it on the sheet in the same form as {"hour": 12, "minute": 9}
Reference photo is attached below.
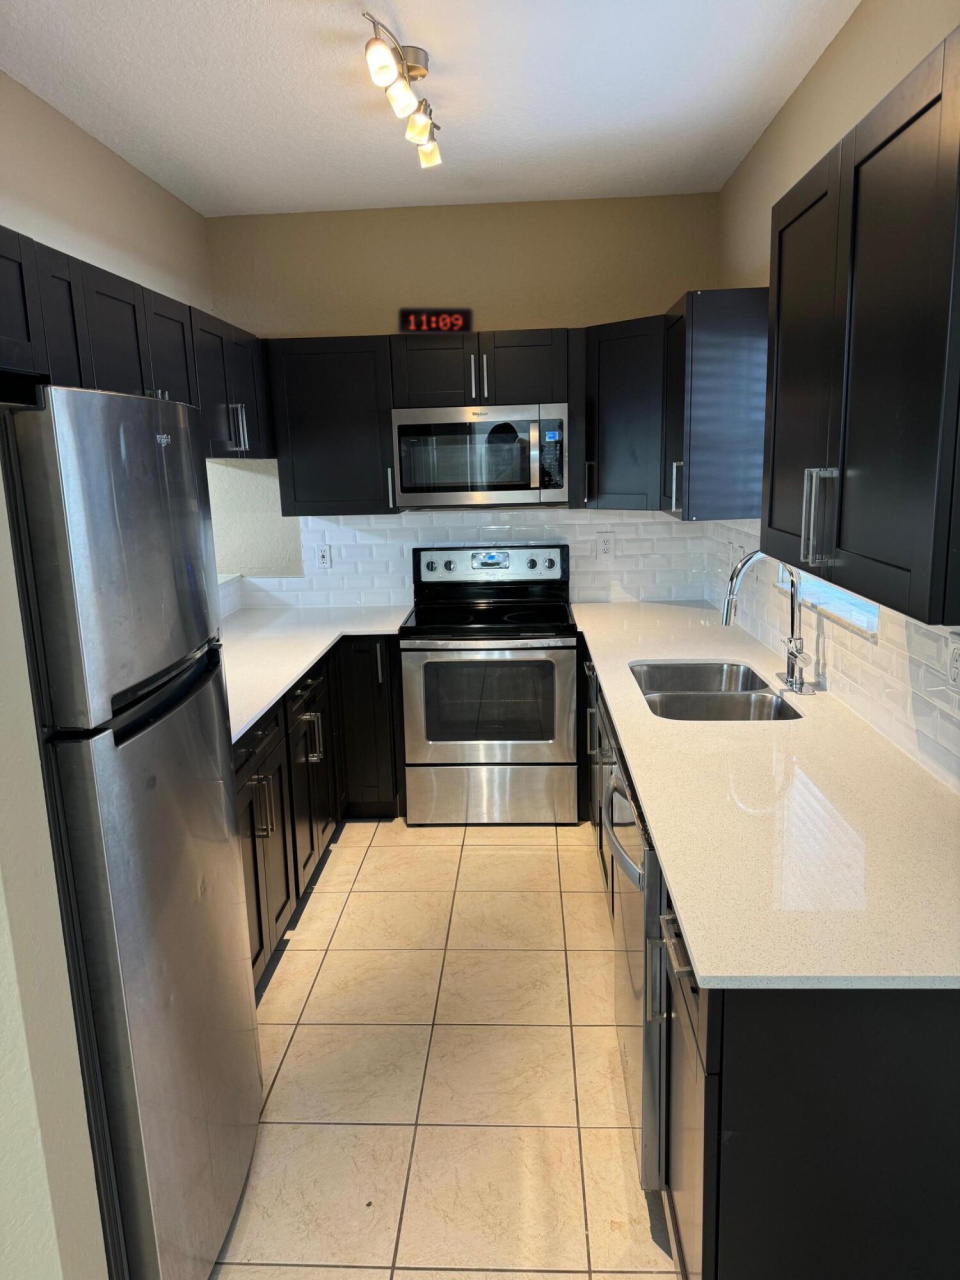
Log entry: {"hour": 11, "minute": 9}
